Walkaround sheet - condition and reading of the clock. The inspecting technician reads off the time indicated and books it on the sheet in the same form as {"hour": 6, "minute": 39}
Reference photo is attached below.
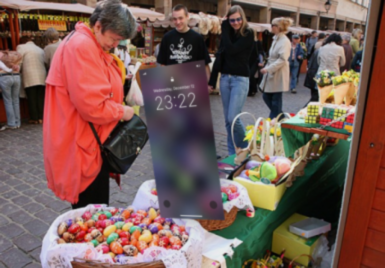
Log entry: {"hour": 23, "minute": 22}
